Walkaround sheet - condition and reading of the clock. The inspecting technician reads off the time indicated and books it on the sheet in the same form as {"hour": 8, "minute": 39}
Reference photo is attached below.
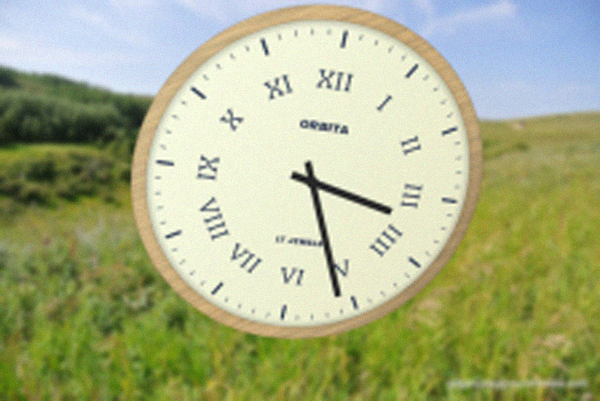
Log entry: {"hour": 3, "minute": 26}
